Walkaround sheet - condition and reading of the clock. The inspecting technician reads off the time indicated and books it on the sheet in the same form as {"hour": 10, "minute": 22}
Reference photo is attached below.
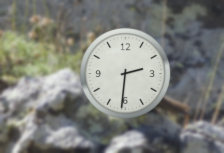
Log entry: {"hour": 2, "minute": 31}
